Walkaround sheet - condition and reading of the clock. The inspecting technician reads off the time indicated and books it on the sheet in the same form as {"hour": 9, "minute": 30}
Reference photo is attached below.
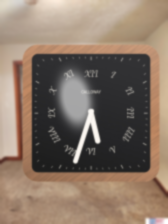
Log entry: {"hour": 5, "minute": 33}
